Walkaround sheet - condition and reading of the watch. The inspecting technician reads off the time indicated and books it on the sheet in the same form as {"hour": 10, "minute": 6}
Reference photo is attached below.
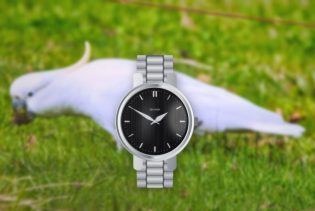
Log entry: {"hour": 1, "minute": 50}
